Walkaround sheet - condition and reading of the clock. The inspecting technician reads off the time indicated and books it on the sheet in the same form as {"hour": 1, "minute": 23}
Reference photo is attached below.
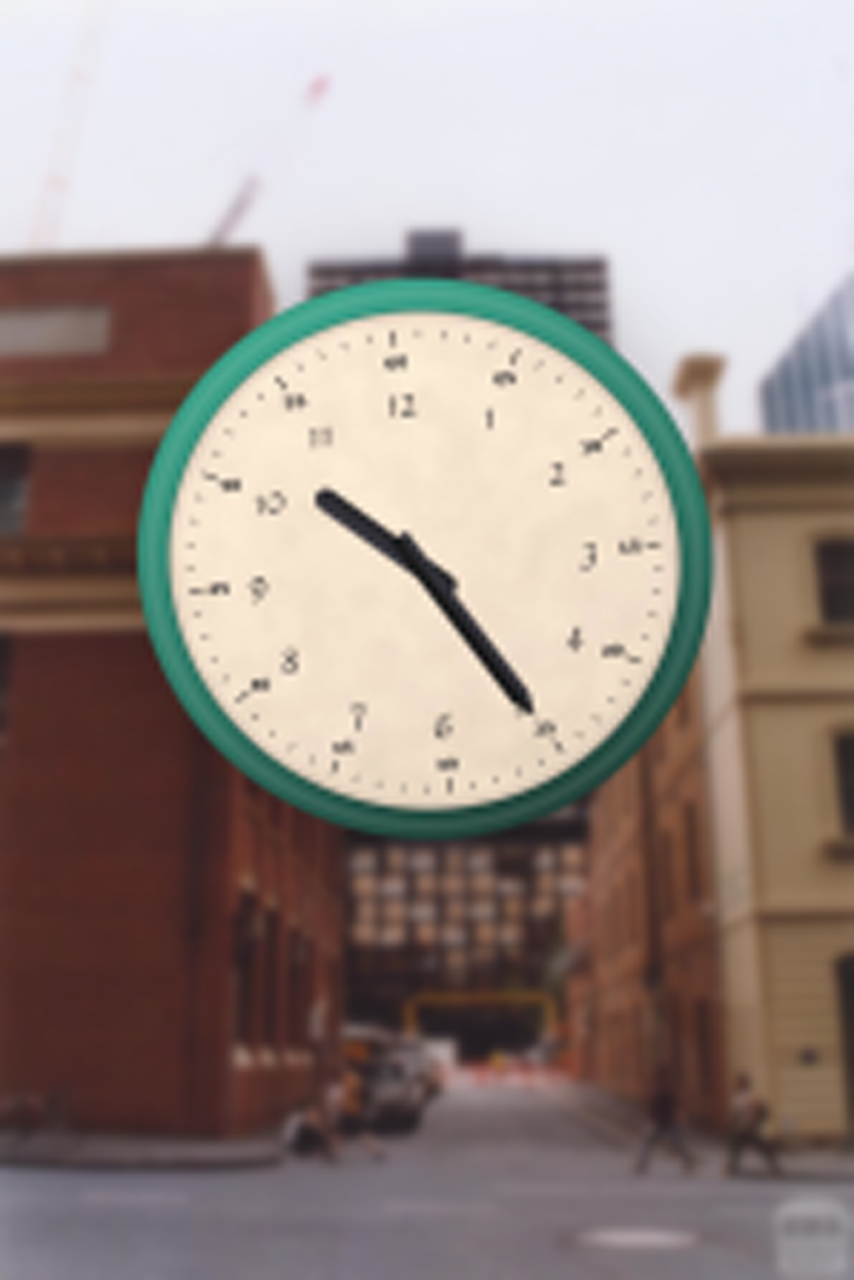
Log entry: {"hour": 10, "minute": 25}
